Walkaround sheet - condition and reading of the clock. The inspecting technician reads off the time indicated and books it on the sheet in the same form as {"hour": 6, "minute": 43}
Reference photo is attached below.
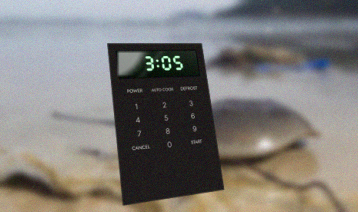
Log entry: {"hour": 3, "minute": 5}
